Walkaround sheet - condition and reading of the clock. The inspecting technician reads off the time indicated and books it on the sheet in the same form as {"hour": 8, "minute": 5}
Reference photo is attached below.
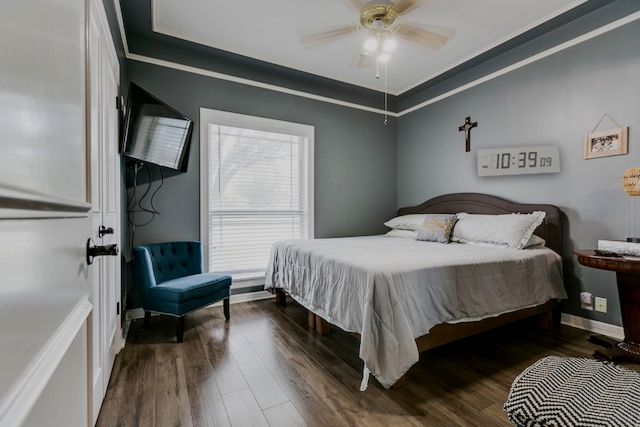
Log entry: {"hour": 10, "minute": 39}
